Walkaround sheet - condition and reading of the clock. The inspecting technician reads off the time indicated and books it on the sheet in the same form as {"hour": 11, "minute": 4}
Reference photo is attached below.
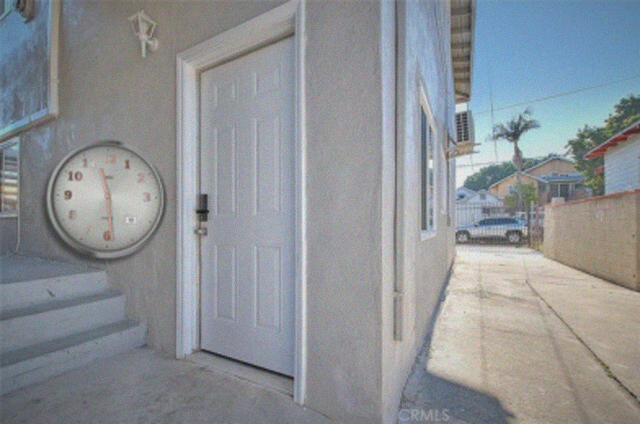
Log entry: {"hour": 11, "minute": 29}
